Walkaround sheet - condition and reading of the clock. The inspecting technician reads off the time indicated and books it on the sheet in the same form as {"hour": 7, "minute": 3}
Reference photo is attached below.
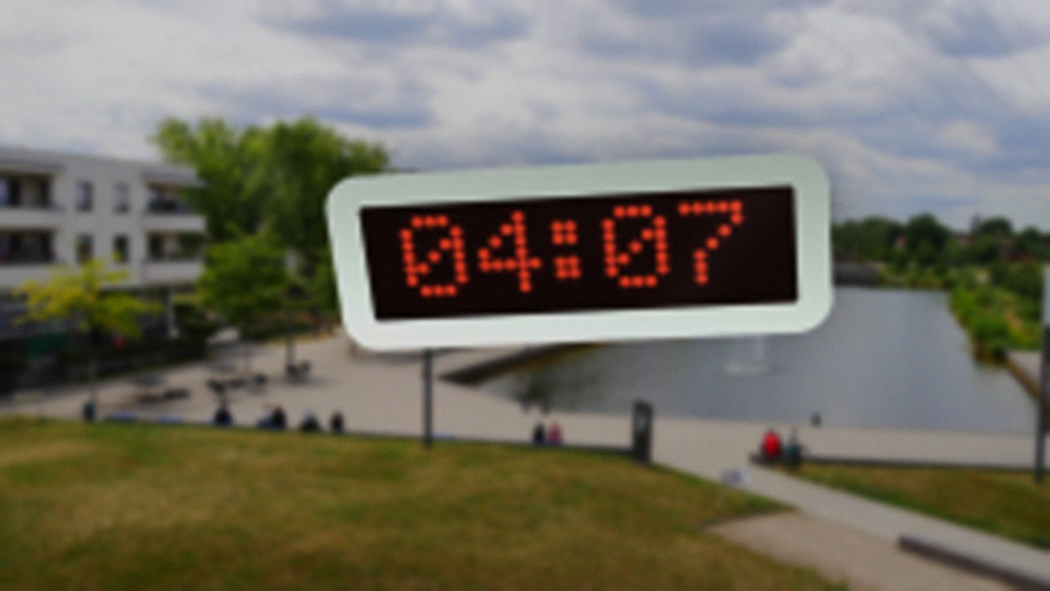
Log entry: {"hour": 4, "minute": 7}
